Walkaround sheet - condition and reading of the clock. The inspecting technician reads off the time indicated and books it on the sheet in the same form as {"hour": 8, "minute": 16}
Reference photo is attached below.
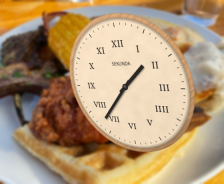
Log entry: {"hour": 1, "minute": 37}
